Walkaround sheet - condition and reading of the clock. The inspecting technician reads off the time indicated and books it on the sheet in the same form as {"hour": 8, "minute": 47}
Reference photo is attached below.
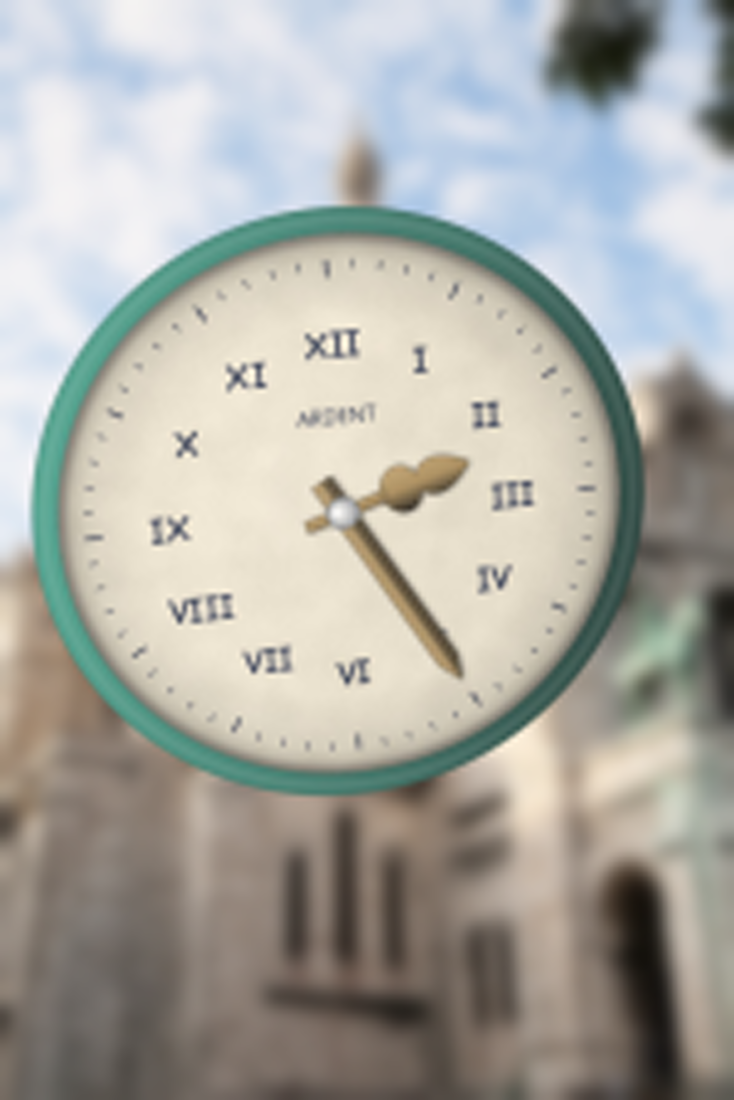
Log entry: {"hour": 2, "minute": 25}
